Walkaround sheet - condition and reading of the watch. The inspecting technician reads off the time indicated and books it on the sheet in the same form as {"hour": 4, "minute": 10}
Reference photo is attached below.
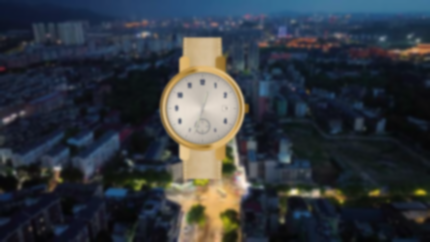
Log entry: {"hour": 12, "minute": 33}
